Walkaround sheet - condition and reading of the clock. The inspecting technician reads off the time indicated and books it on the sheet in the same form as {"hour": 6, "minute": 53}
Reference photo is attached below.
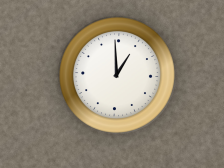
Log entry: {"hour": 12, "minute": 59}
